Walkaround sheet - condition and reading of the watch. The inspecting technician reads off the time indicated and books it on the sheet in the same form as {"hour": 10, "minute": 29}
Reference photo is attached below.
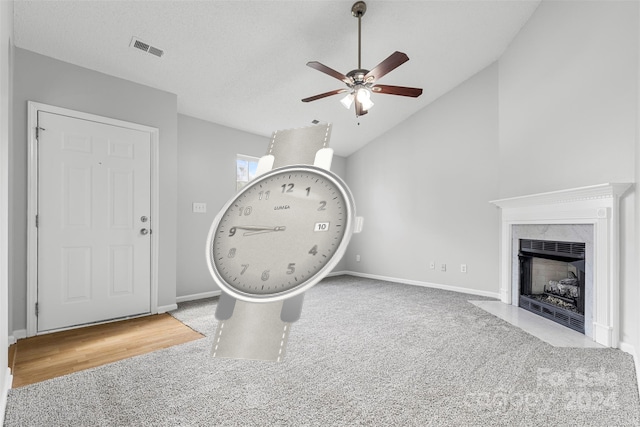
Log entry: {"hour": 8, "minute": 46}
